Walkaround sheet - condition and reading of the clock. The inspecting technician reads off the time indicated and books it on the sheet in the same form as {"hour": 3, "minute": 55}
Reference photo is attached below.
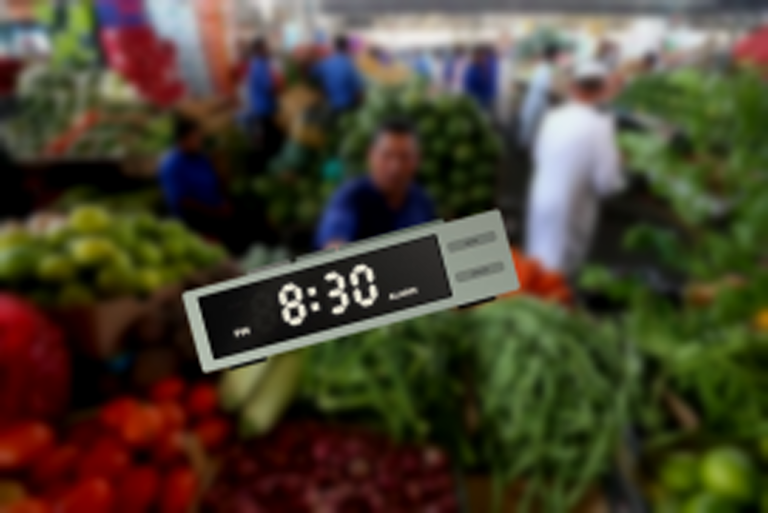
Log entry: {"hour": 8, "minute": 30}
